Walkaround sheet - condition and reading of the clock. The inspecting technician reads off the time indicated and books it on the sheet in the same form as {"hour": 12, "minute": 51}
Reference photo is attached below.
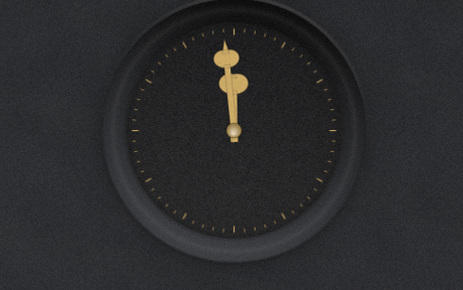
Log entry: {"hour": 11, "minute": 59}
